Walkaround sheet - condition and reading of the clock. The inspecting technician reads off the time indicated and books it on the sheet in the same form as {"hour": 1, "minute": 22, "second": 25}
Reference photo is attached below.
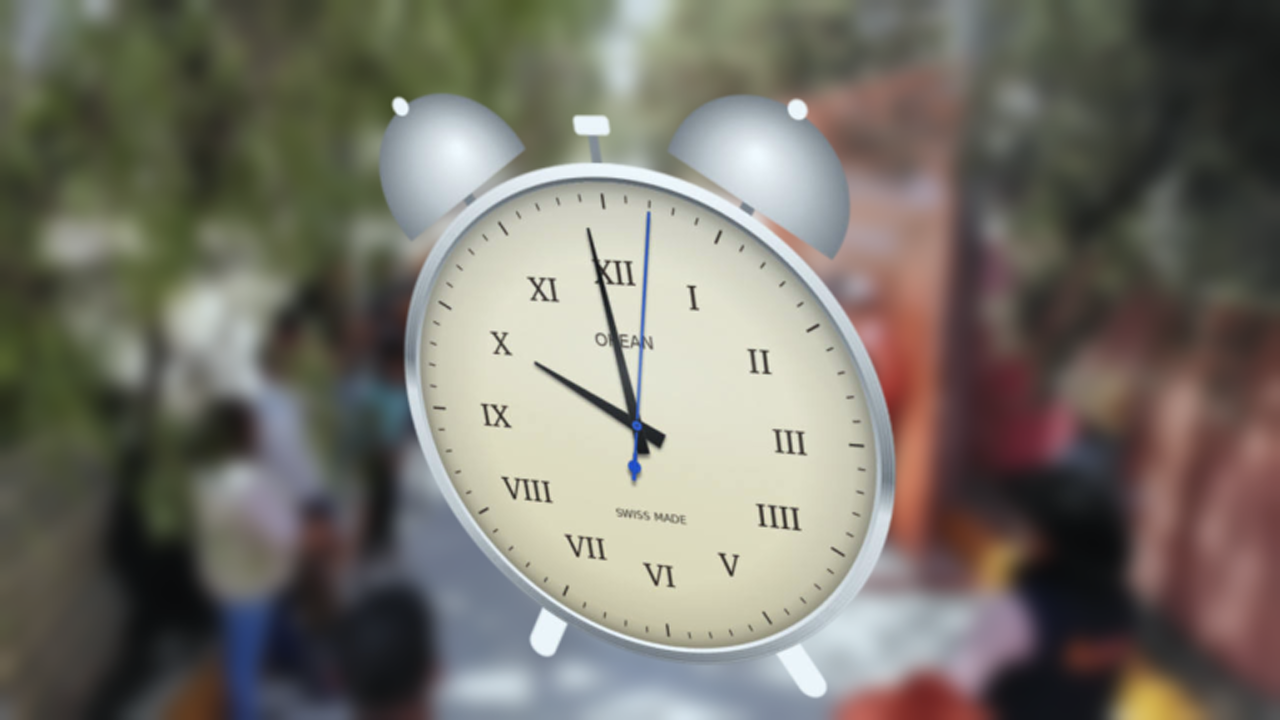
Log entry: {"hour": 9, "minute": 59, "second": 2}
